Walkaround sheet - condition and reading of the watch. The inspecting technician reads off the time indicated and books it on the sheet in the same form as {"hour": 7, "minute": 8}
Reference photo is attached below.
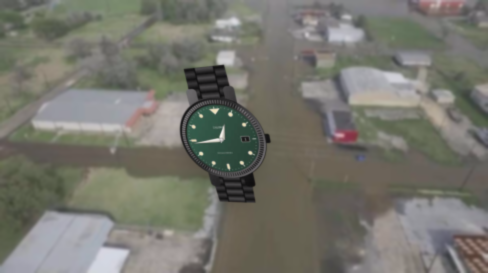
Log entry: {"hour": 12, "minute": 44}
